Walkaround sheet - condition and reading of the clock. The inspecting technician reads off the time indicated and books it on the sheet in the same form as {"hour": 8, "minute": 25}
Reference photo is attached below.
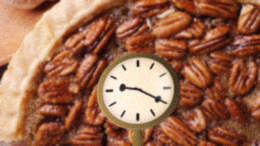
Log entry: {"hour": 9, "minute": 20}
